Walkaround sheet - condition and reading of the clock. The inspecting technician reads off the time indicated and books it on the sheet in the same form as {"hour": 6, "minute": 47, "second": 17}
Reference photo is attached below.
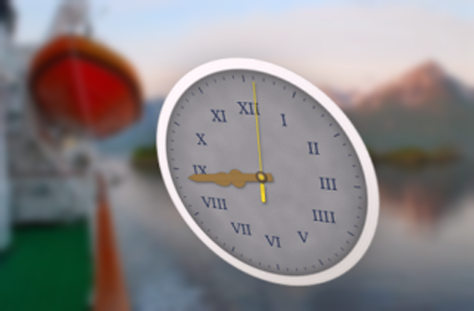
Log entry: {"hour": 8, "minute": 44, "second": 1}
